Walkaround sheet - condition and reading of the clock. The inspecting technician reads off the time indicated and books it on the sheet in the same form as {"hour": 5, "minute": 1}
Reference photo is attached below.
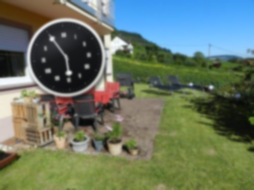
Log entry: {"hour": 5, "minute": 55}
